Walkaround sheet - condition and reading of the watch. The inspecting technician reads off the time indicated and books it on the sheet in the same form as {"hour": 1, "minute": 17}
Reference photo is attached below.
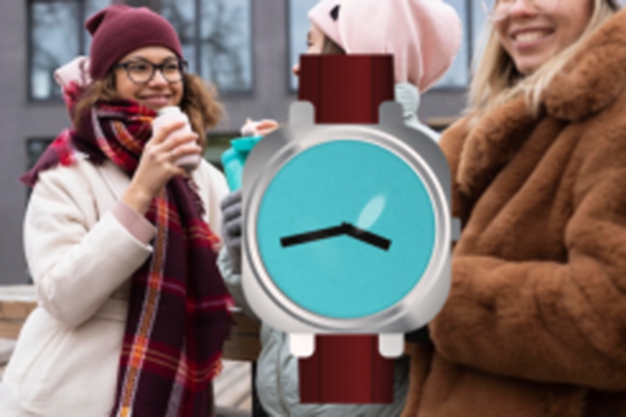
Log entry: {"hour": 3, "minute": 43}
